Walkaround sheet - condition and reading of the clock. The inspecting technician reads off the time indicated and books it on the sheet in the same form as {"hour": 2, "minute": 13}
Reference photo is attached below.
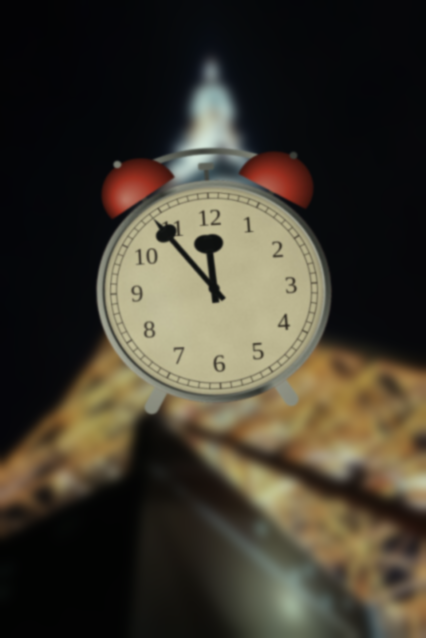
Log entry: {"hour": 11, "minute": 54}
